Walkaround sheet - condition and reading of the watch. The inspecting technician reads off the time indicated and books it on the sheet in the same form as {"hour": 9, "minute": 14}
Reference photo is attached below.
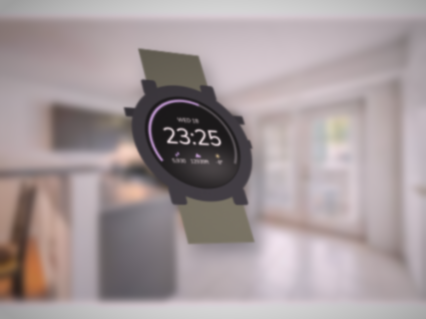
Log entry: {"hour": 23, "minute": 25}
